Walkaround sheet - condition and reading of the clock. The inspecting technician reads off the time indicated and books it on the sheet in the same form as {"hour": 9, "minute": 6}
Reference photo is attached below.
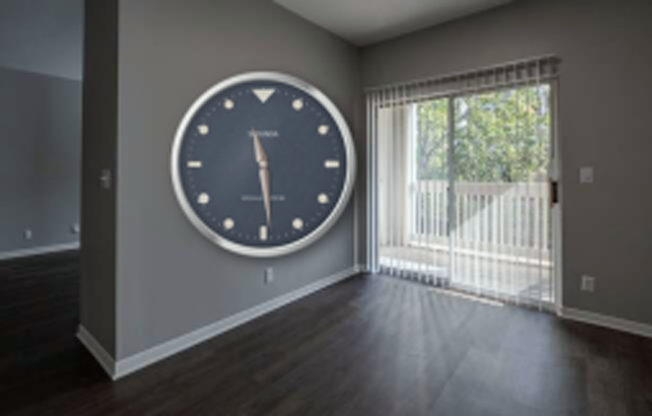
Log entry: {"hour": 11, "minute": 29}
